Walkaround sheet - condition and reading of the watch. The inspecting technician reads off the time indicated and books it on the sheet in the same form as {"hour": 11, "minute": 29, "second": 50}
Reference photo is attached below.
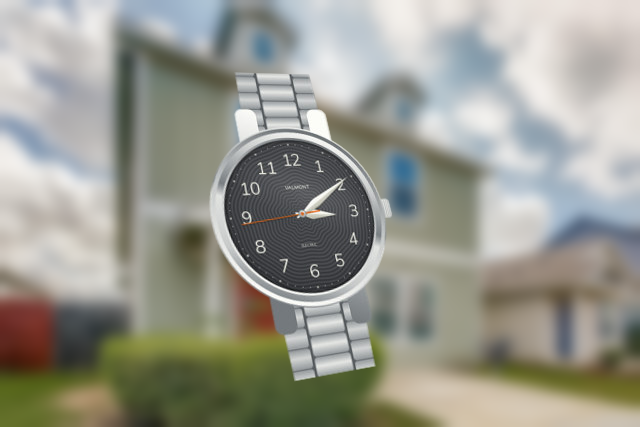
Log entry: {"hour": 3, "minute": 9, "second": 44}
